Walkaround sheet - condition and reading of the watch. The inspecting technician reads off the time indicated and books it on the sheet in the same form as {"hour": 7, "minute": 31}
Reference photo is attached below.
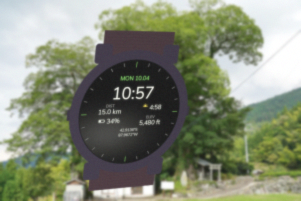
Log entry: {"hour": 10, "minute": 57}
